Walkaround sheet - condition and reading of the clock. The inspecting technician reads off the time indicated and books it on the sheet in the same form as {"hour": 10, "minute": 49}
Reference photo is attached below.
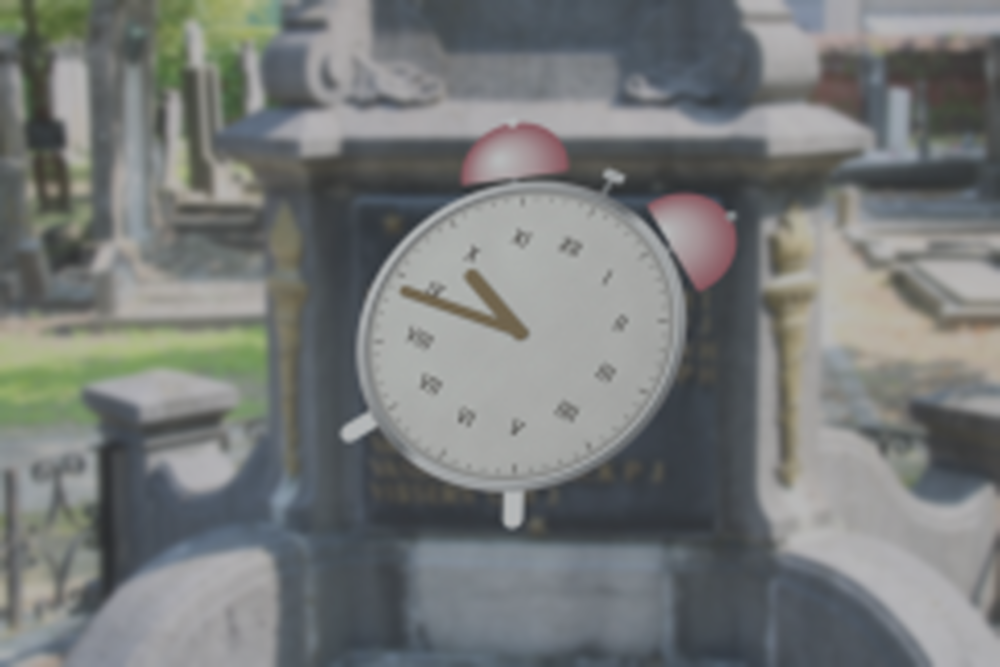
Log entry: {"hour": 9, "minute": 44}
